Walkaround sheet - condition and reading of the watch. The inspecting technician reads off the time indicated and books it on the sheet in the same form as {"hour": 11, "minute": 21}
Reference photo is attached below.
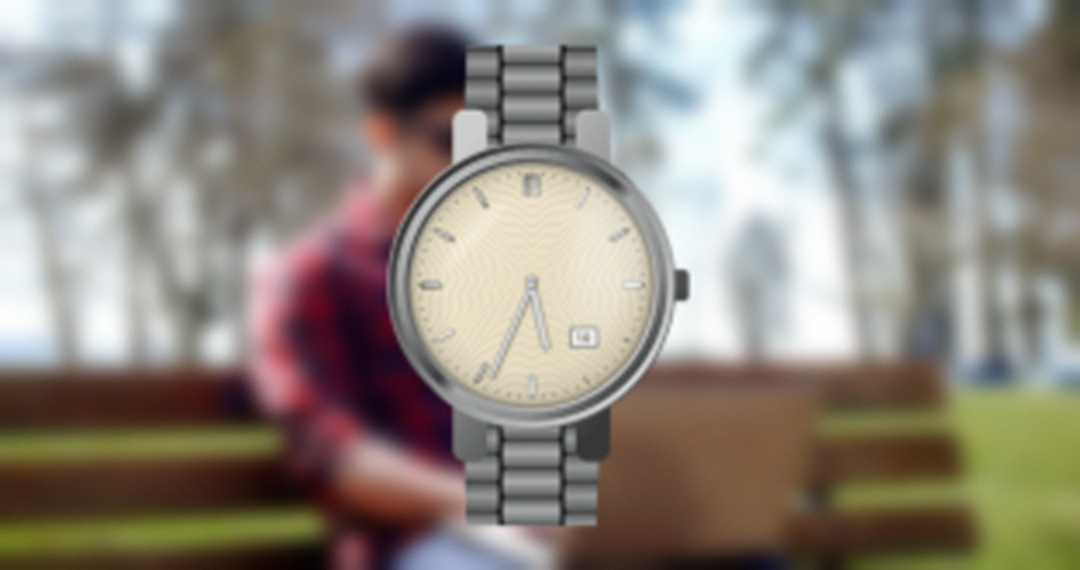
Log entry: {"hour": 5, "minute": 34}
